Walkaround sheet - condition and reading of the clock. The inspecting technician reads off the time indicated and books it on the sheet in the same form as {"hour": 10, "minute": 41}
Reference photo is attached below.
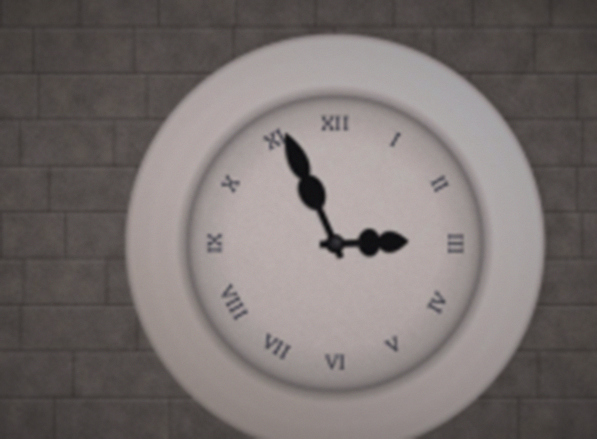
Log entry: {"hour": 2, "minute": 56}
